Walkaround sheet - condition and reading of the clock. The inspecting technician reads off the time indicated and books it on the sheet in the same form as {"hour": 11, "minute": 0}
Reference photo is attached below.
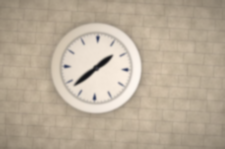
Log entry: {"hour": 1, "minute": 38}
